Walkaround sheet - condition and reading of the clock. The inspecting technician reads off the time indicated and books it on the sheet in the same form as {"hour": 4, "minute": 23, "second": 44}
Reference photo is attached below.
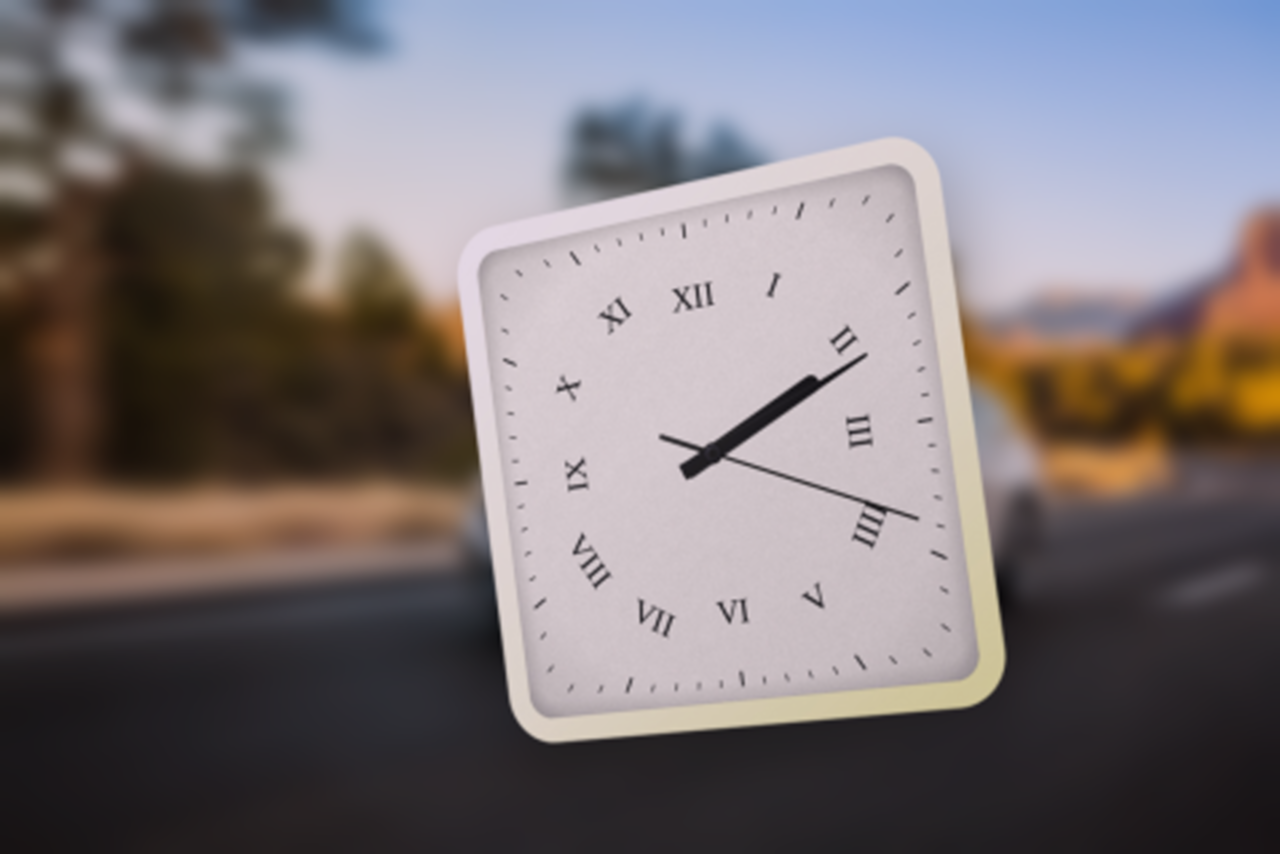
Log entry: {"hour": 2, "minute": 11, "second": 19}
